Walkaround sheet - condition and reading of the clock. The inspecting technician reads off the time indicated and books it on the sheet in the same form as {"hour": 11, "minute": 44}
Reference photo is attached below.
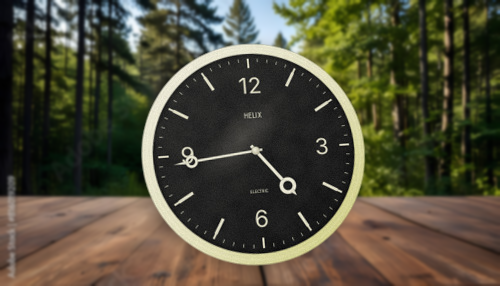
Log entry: {"hour": 4, "minute": 44}
